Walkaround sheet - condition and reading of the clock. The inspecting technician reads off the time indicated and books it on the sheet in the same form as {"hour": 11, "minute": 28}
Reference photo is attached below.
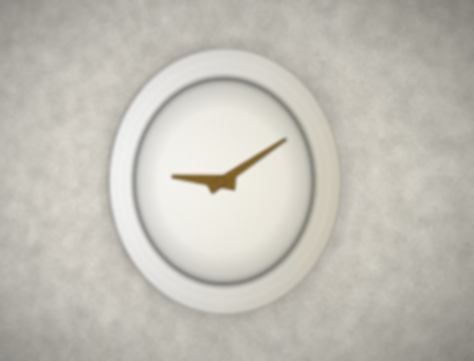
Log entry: {"hour": 9, "minute": 10}
